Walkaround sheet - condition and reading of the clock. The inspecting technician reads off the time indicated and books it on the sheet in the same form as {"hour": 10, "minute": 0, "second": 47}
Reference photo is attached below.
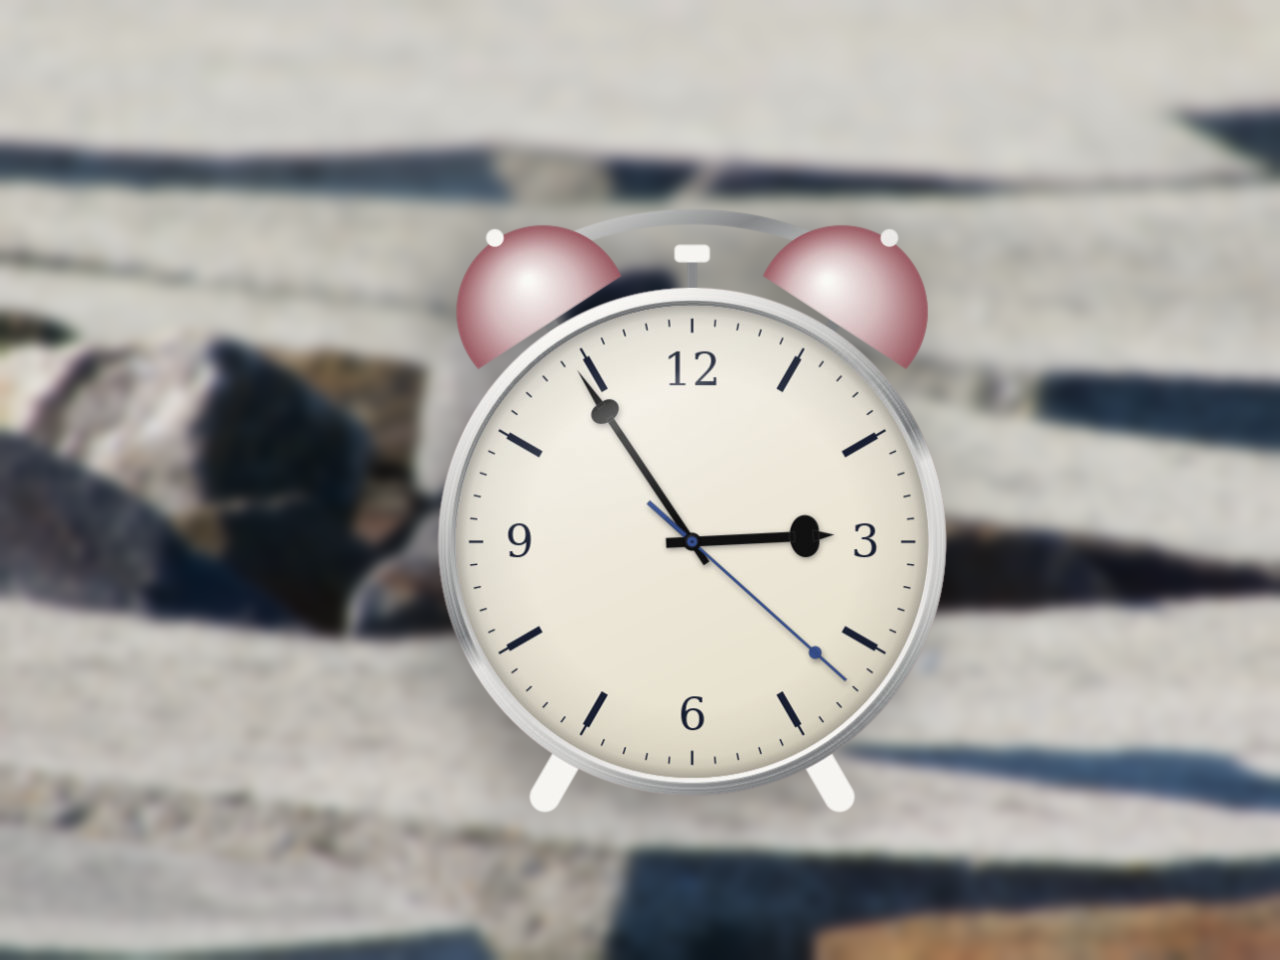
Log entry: {"hour": 2, "minute": 54, "second": 22}
